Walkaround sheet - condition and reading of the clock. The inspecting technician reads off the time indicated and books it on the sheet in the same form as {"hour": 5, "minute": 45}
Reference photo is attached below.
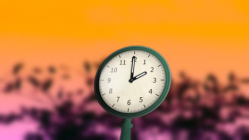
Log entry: {"hour": 2, "minute": 0}
